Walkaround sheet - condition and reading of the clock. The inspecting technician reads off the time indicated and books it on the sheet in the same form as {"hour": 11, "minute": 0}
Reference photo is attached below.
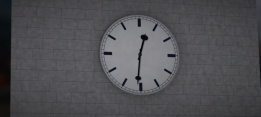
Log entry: {"hour": 12, "minute": 31}
